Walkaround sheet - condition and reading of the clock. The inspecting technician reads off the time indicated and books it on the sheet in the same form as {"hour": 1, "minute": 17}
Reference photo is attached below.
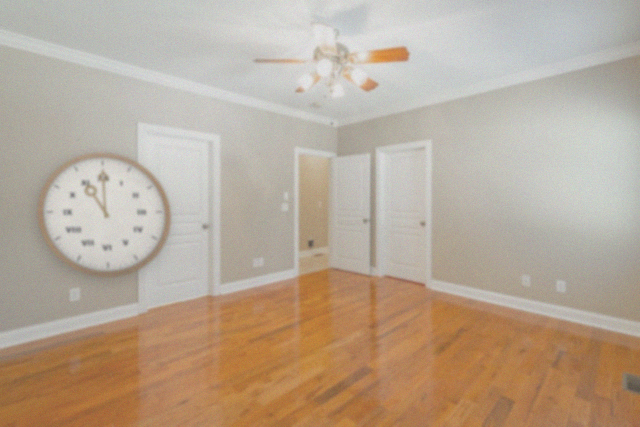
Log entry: {"hour": 11, "minute": 0}
